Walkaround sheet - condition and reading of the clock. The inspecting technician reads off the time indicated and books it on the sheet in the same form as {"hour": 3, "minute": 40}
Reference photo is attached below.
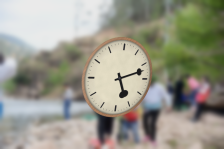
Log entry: {"hour": 5, "minute": 12}
